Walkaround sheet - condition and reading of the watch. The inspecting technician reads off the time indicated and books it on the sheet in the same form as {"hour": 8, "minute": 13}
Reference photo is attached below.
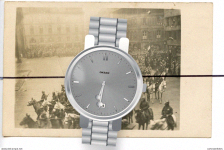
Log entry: {"hour": 6, "minute": 31}
